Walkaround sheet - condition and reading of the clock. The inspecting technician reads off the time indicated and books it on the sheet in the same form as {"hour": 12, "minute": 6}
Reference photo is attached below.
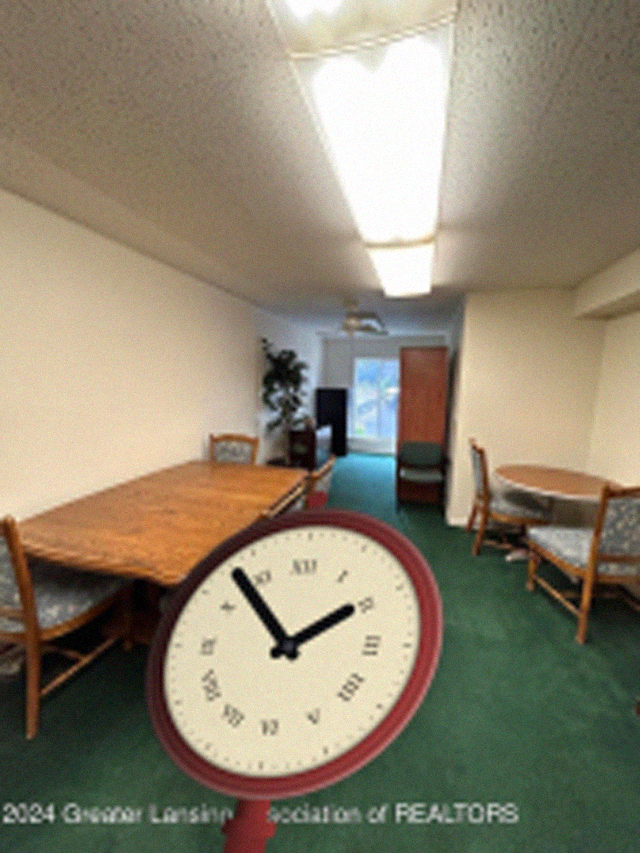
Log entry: {"hour": 1, "minute": 53}
